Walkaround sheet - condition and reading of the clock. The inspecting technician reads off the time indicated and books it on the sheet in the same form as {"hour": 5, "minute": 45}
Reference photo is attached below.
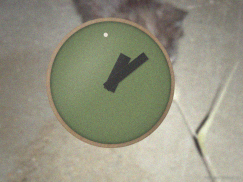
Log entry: {"hour": 1, "minute": 10}
